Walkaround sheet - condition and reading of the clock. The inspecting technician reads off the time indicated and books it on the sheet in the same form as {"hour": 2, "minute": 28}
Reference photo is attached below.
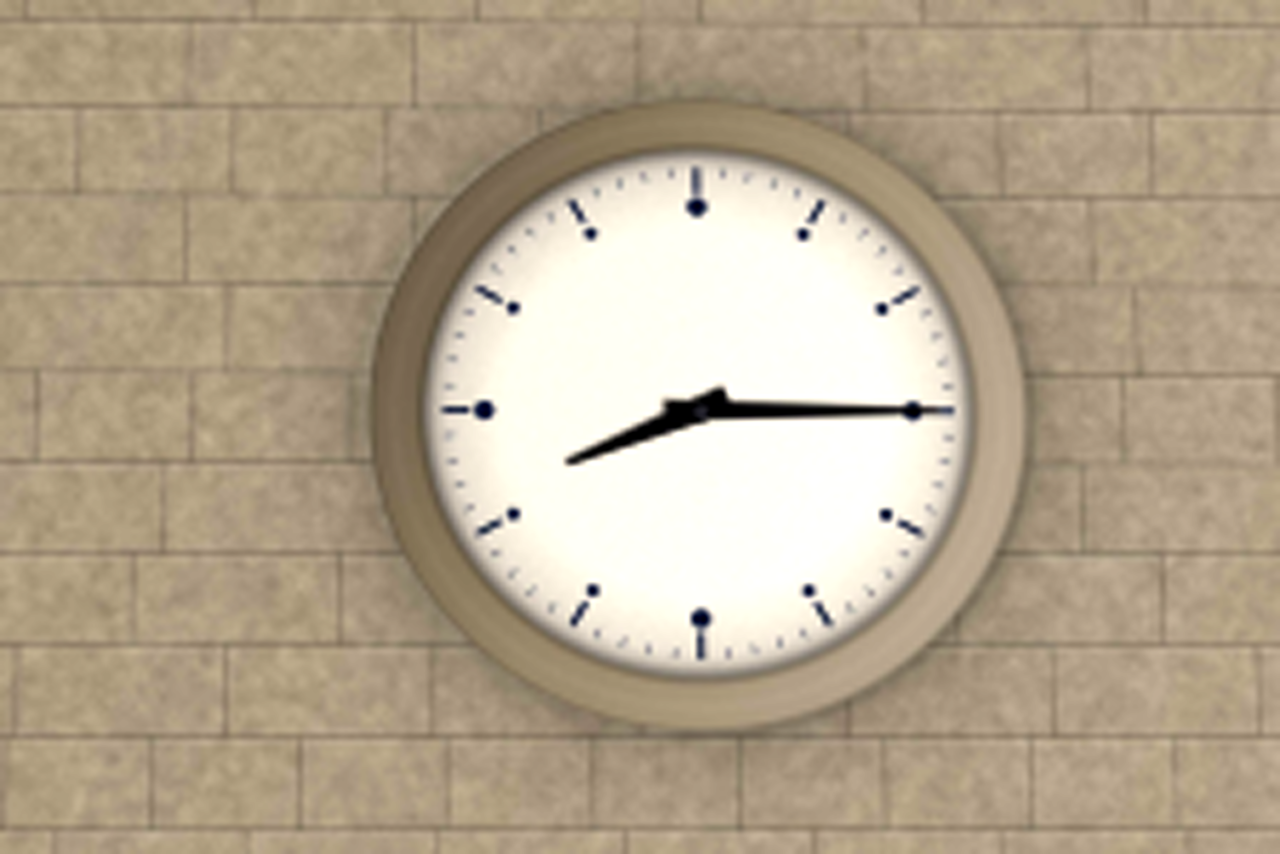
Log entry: {"hour": 8, "minute": 15}
